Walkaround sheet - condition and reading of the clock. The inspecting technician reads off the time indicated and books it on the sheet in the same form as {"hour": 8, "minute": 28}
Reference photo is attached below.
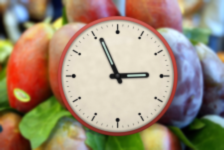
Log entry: {"hour": 2, "minute": 56}
